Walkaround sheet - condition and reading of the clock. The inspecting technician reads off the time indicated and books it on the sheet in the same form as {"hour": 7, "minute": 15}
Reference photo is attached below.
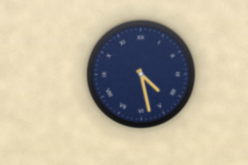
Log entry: {"hour": 4, "minute": 28}
